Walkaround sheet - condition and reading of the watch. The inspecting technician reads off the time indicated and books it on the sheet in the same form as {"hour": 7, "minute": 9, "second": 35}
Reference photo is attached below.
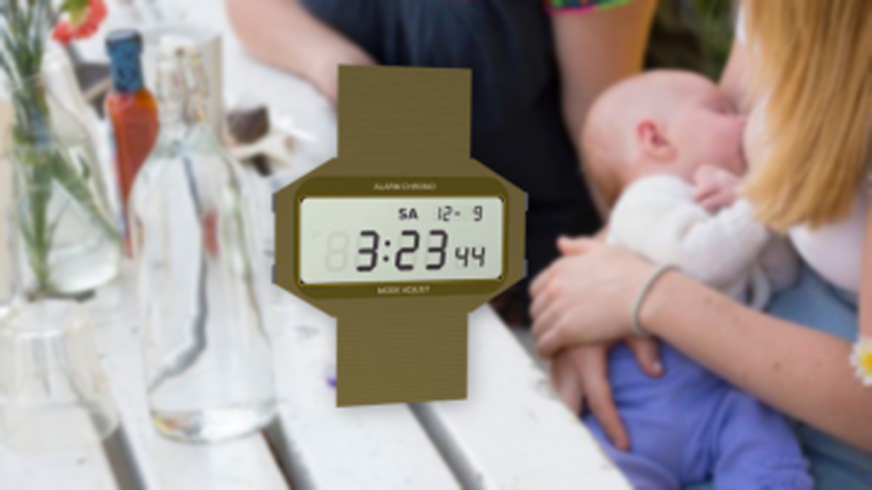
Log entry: {"hour": 3, "minute": 23, "second": 44}
